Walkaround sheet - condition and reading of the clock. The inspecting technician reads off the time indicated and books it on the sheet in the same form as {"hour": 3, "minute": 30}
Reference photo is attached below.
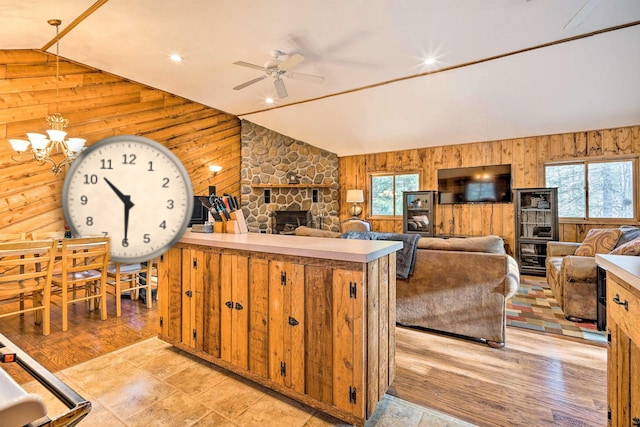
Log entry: {"hour": 10, "minute": 30}
